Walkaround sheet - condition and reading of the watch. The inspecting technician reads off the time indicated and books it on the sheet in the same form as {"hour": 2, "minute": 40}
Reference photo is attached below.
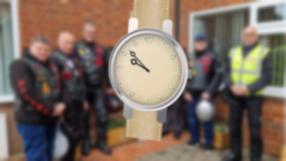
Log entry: {"hour": 9, "minute": 52}
